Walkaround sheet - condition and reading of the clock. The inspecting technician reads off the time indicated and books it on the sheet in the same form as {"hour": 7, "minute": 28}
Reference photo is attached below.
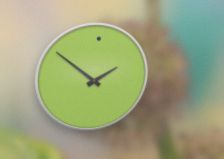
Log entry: {"hour": 1, "minute": 51}
